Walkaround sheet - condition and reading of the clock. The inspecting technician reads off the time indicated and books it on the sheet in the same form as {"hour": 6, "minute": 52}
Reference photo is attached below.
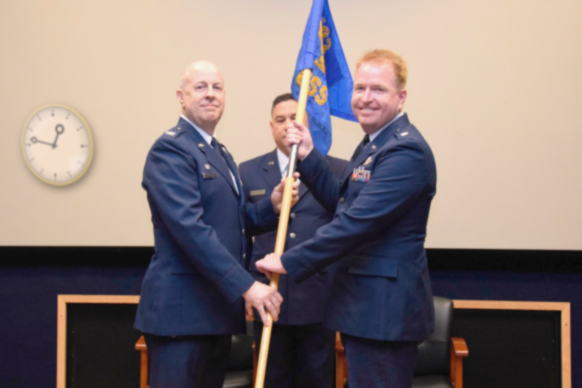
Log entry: {"hour": 12, "minute": 47}
